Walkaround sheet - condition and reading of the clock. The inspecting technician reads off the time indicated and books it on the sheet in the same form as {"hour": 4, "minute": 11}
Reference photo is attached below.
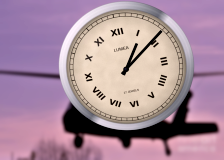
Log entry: {"hour": 1, "minute": 9}
